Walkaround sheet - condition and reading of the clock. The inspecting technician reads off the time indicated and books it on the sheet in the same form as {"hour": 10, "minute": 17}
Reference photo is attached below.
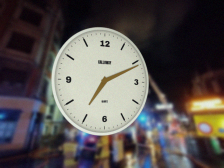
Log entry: {"hour": 7, "minute": 11}
